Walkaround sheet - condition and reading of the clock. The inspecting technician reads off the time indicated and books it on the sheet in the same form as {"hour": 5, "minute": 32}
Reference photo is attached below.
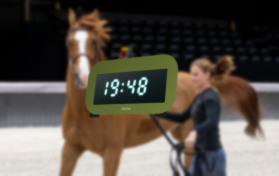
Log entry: {"hour": 19, "minute": 48}
